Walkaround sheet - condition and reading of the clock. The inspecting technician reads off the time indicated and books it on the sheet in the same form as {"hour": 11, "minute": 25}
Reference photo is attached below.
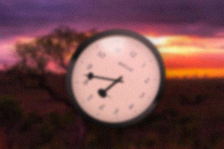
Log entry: {"hour": 6, "minute": 42}
